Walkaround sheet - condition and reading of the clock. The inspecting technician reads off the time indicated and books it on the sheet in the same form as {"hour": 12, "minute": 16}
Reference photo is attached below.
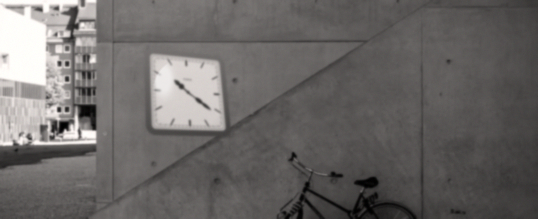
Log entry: {"hour": 10, "minute": 21}
